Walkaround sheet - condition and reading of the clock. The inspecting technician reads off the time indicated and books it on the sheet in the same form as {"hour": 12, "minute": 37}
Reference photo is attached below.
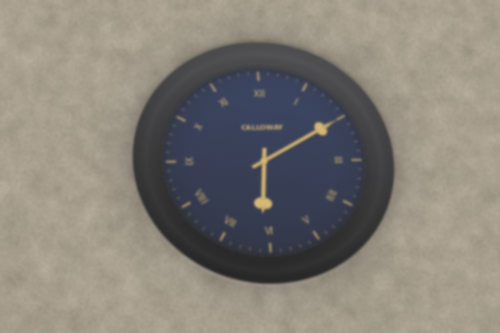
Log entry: {"hour": 6, "minute": 10}
